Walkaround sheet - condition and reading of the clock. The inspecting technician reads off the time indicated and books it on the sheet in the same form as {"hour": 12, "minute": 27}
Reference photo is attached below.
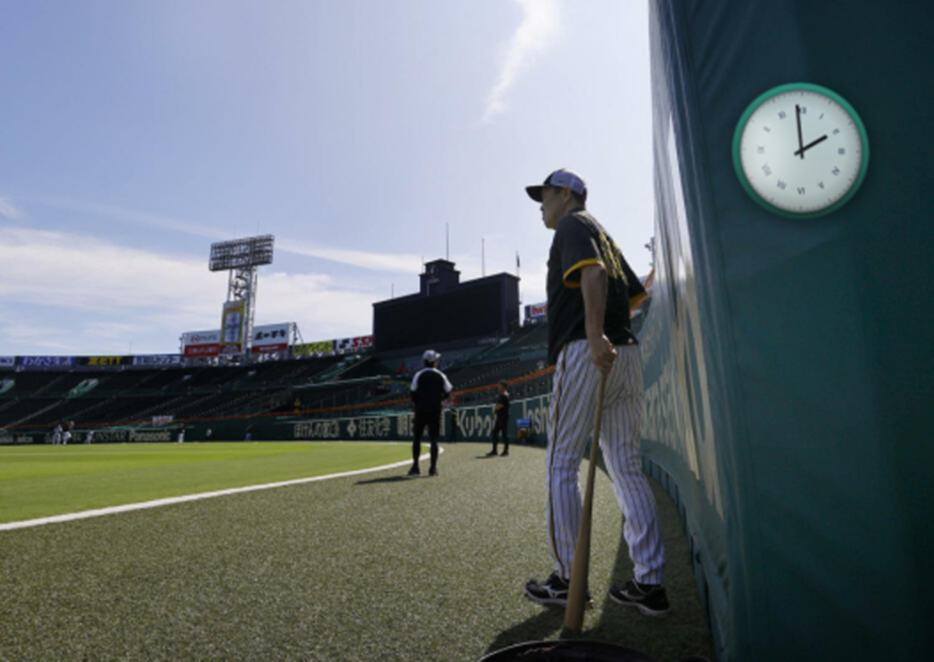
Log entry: {"hour": 1, "minute": 59}
